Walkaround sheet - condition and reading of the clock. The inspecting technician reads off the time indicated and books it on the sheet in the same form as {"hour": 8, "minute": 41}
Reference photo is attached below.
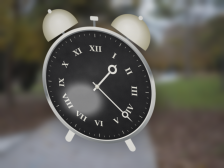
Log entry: {"hour": 1, "minute": 22}
